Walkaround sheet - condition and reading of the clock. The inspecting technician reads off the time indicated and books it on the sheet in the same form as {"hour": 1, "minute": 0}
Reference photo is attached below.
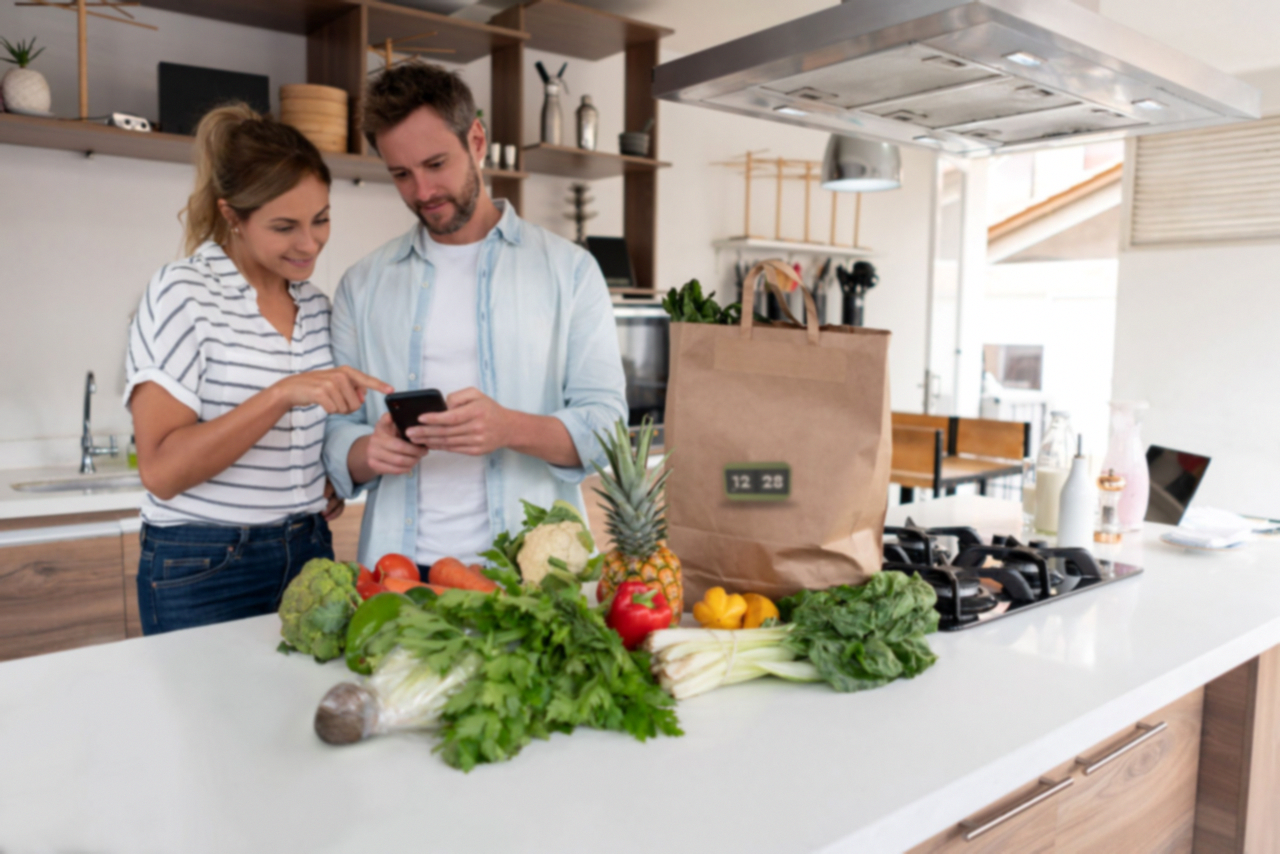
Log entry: {"hour": 12, "minute": 28}
